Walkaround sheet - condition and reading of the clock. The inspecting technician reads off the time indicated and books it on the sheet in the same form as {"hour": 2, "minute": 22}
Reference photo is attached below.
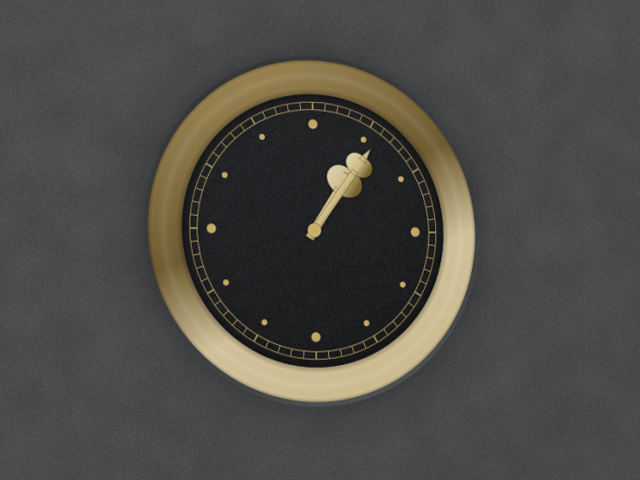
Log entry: {"hour": 1, "minute": 6}
